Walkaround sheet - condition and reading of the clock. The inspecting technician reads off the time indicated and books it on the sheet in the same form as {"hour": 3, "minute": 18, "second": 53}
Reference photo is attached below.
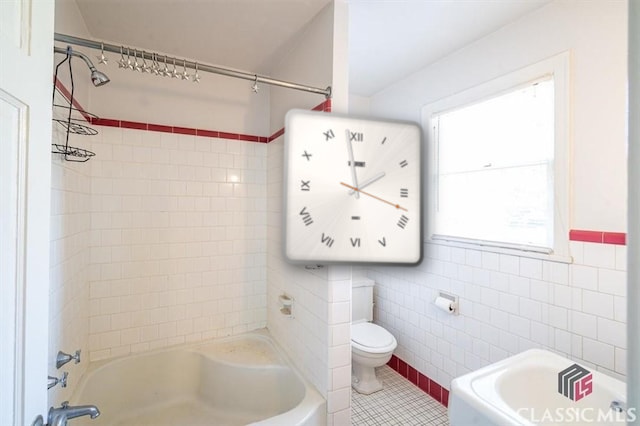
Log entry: {"hour": 1, "minute": 58, "second": 18}
